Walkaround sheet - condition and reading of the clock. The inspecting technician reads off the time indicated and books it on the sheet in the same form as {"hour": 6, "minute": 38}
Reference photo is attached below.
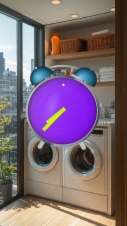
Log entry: {"hour": 7, "minute": 37}
